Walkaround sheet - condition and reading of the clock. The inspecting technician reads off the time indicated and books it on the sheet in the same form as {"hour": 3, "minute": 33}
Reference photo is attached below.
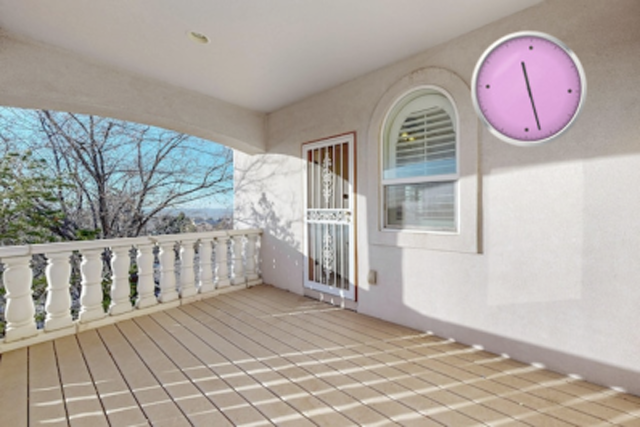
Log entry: {"hour": 11, "minute": 27}
